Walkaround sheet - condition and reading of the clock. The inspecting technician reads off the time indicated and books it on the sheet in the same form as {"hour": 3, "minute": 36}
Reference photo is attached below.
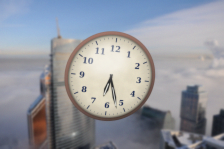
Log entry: {"hour": 6, "minute": 27}
